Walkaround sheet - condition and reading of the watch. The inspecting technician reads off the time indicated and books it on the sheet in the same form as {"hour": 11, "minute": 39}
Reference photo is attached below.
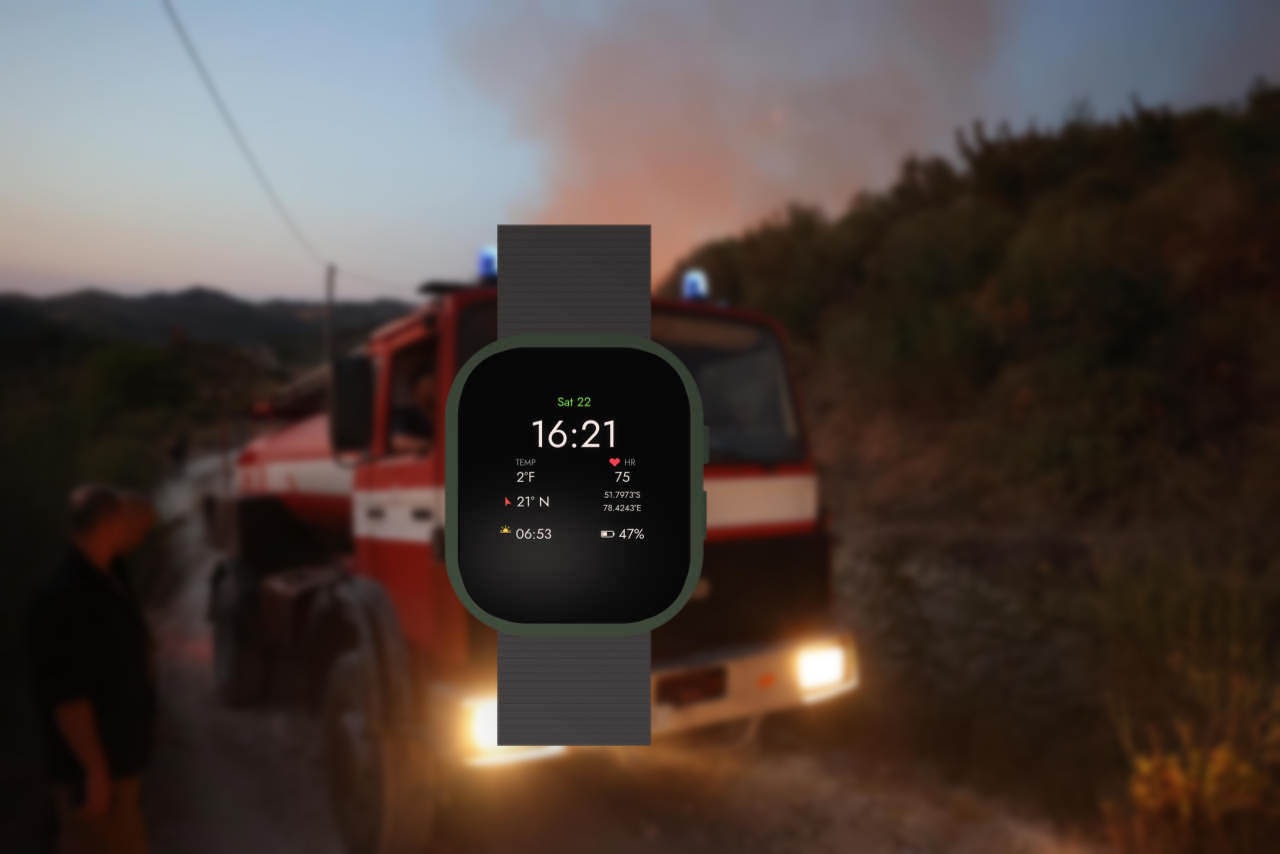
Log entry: {"hour": 16, "minute": 21}
